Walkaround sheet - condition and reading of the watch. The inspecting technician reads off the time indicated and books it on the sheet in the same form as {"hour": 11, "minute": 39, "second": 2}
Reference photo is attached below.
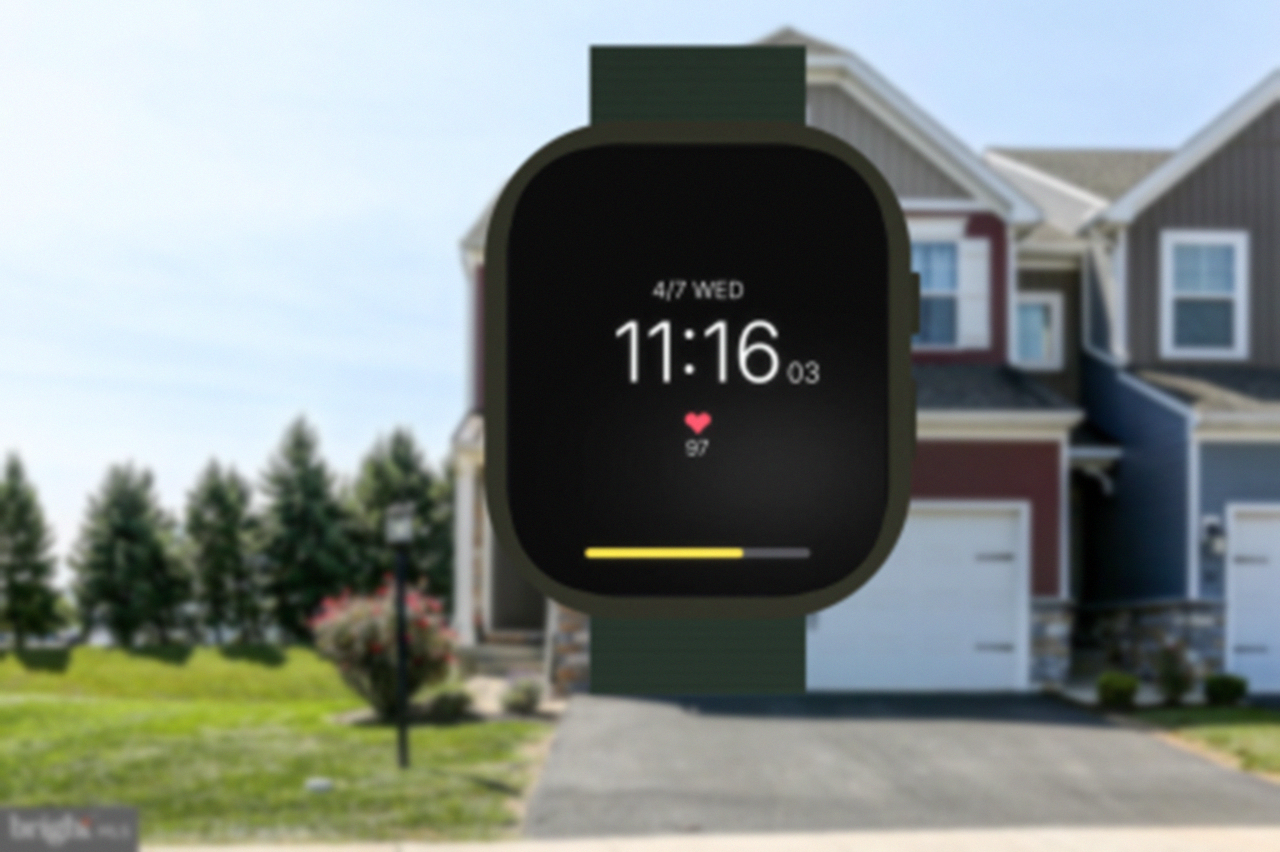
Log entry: {"hour": 11, "minute": 16, "second": 3}
